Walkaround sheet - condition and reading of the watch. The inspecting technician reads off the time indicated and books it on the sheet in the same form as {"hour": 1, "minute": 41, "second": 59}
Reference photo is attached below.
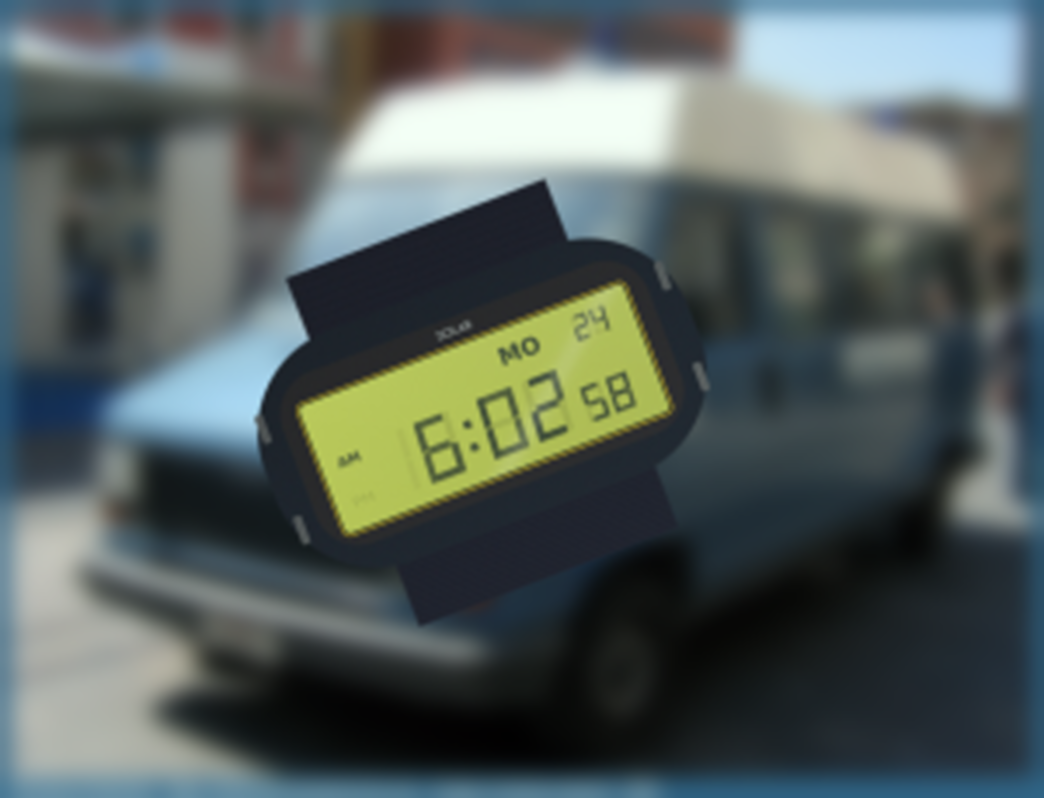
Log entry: {"hour": 6, "minute": 2, "second": 58}
